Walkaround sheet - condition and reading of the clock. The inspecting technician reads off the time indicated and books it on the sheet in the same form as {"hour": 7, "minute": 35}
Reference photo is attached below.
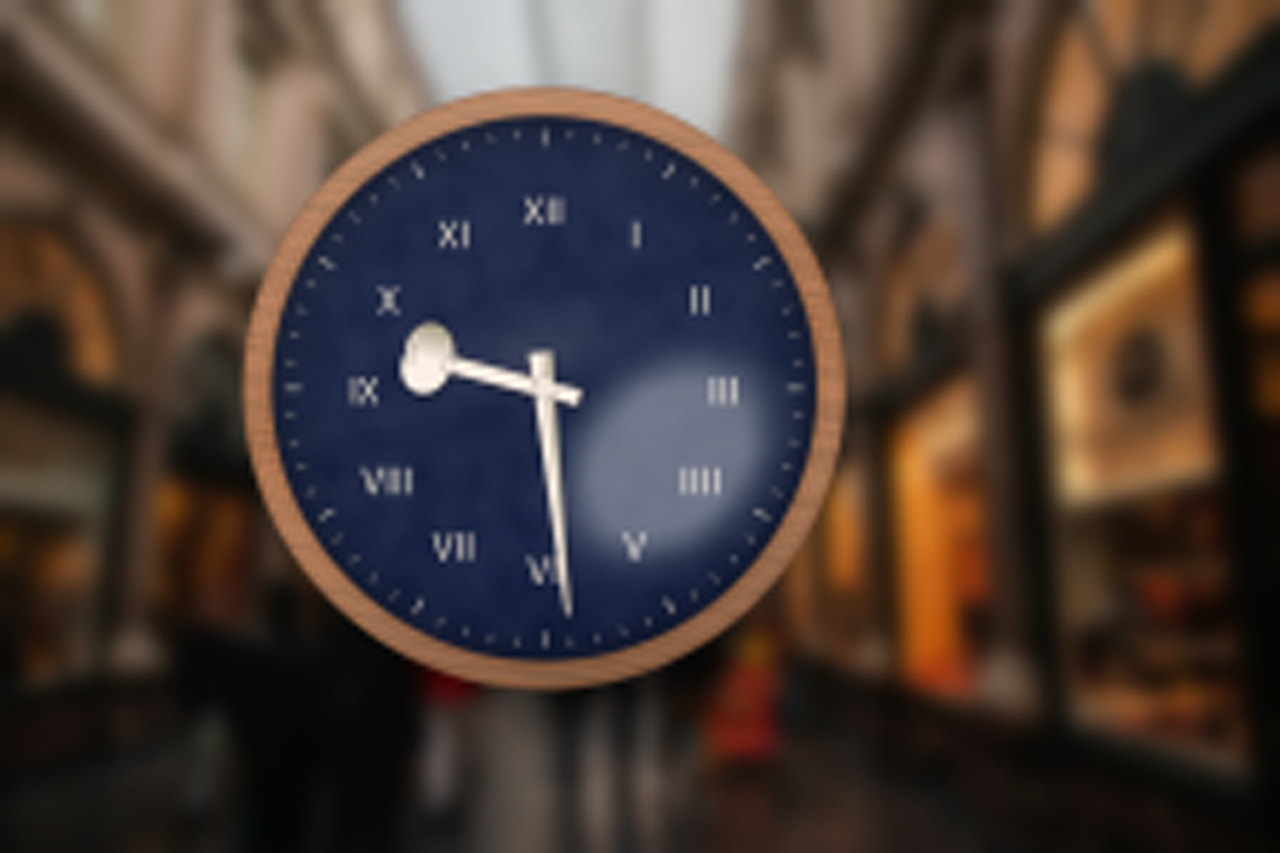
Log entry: {"hour": 9, "minute": 29}
